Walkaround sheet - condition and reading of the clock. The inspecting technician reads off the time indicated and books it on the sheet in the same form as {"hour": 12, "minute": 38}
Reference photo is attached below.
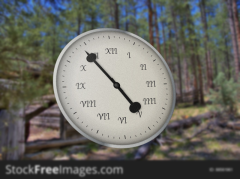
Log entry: {"hour": 4, "minute": 54}
